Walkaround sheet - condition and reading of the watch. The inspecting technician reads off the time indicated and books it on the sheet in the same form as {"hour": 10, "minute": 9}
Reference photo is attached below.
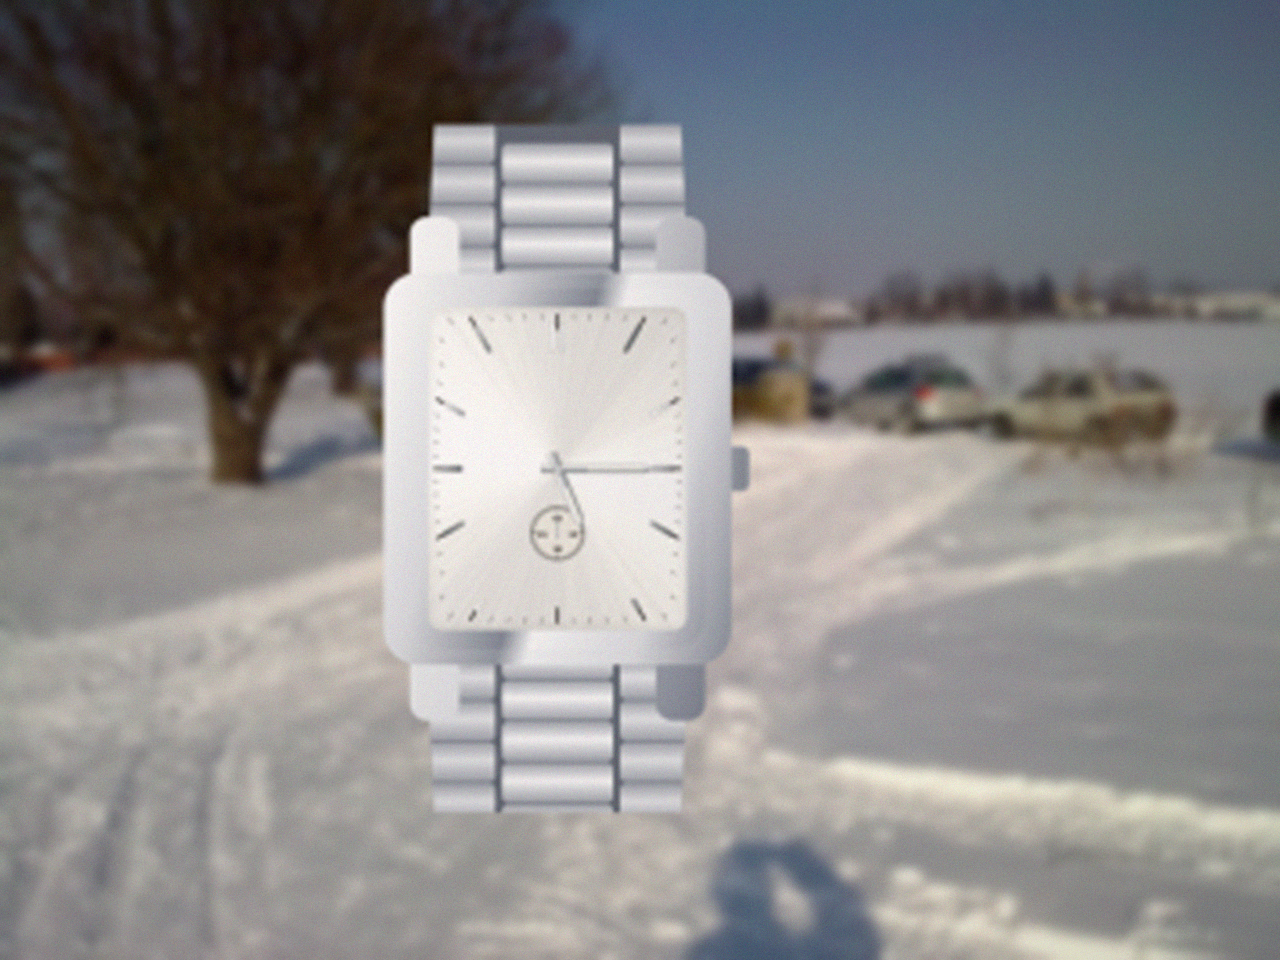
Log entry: {"hour": 5, "minute": 15}
